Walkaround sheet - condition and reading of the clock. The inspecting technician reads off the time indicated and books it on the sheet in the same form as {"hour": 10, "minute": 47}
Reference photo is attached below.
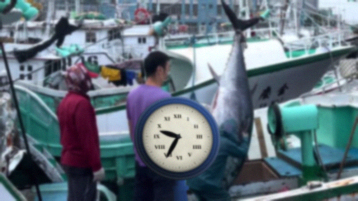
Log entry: {"hour": 9, "minute": 35}
